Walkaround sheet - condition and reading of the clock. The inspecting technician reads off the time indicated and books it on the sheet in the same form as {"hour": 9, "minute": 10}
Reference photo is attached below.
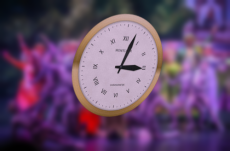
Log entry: {"hour": 3, "minute": 3}
